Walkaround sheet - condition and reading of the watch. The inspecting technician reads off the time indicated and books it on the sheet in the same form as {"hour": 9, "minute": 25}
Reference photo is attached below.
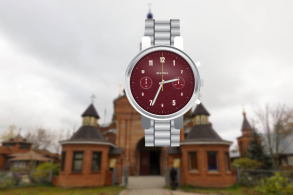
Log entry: {"hour": 2, "minute": 34}
